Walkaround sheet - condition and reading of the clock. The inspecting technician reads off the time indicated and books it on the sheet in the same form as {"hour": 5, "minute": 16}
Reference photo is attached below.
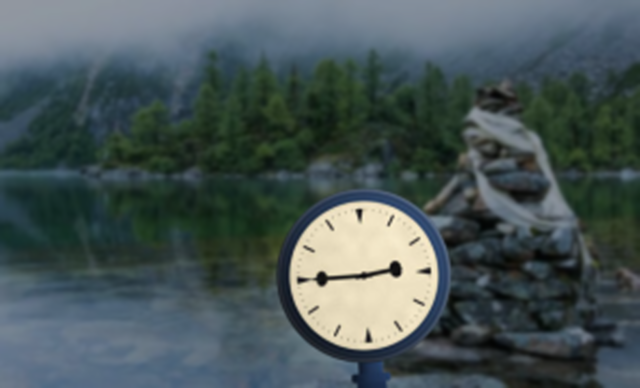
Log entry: {"hour": 2, "minute": 45}
